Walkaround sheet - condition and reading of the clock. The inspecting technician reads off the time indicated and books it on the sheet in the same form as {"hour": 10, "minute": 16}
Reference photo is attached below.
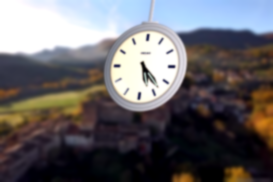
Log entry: {"hour": 5, "minute": 23}
